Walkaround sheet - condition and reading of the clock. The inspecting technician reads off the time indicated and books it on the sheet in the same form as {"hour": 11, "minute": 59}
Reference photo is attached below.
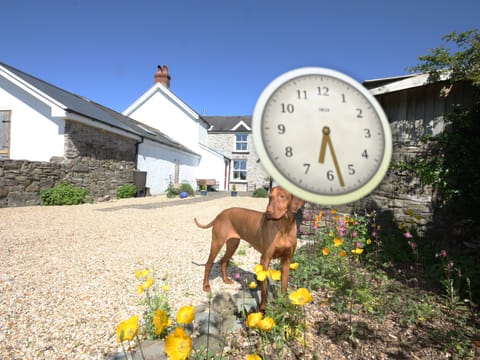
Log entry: {"hour": 6, "minute": 28}
